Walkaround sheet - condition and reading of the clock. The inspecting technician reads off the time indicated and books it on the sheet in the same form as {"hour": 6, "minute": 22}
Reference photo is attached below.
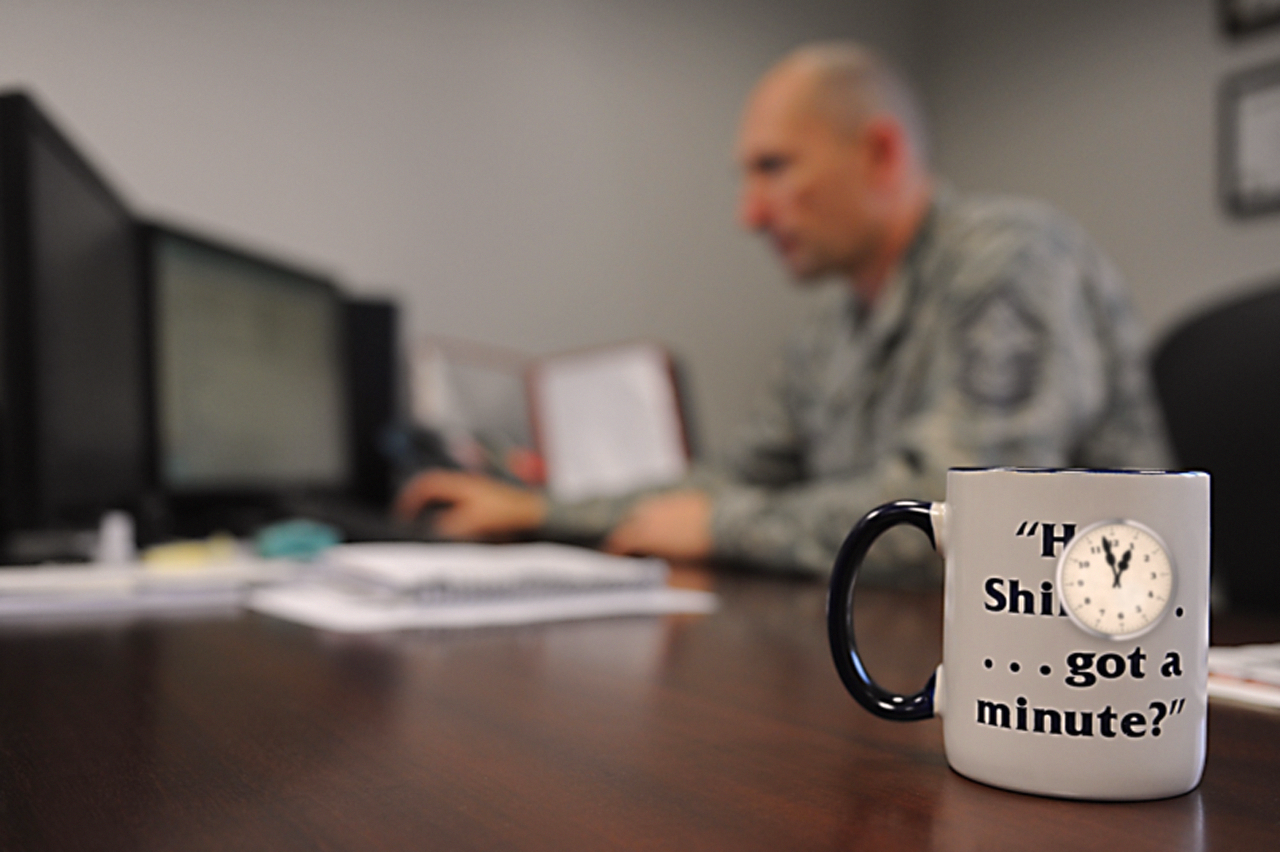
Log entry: {"hour": 12, "minute": 58}
